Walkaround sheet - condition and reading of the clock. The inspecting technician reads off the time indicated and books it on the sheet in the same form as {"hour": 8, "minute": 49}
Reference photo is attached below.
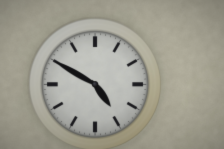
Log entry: {"hour": 4, "minute": 50}
